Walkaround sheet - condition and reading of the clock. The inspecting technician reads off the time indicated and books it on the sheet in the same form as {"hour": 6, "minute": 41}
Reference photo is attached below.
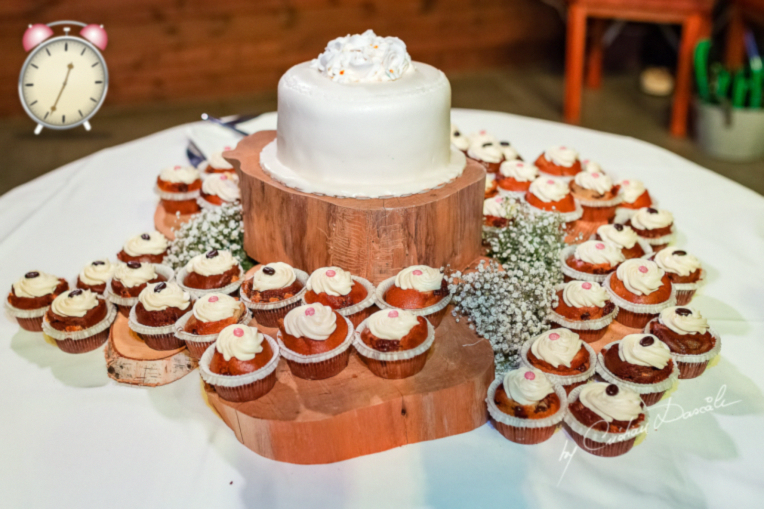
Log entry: {"hour": 12, "minute": 34}
